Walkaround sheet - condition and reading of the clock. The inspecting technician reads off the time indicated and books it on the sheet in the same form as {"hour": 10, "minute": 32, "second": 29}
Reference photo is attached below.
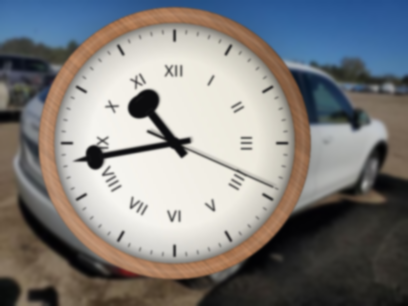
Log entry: {"hour": 10, "minute": 43, "second": 19}
